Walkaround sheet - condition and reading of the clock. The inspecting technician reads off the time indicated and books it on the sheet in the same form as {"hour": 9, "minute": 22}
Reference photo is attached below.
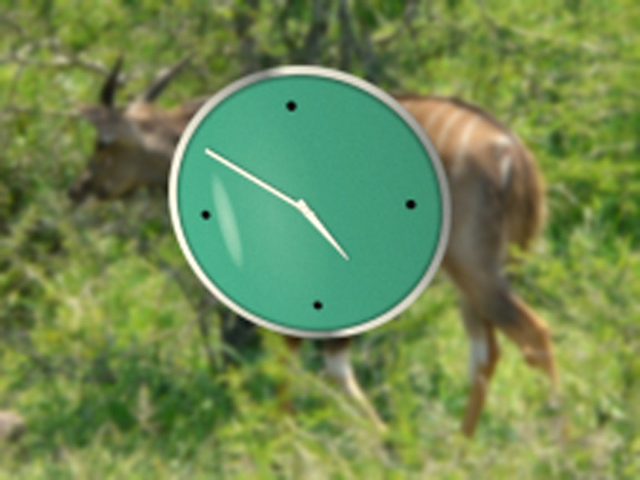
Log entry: {"hour": 4, "minute": 51}
